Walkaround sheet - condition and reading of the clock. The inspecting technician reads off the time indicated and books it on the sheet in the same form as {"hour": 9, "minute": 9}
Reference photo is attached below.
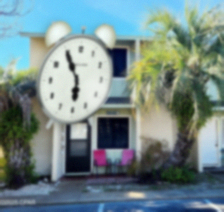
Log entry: {"hour": 5, "minute": 55}
